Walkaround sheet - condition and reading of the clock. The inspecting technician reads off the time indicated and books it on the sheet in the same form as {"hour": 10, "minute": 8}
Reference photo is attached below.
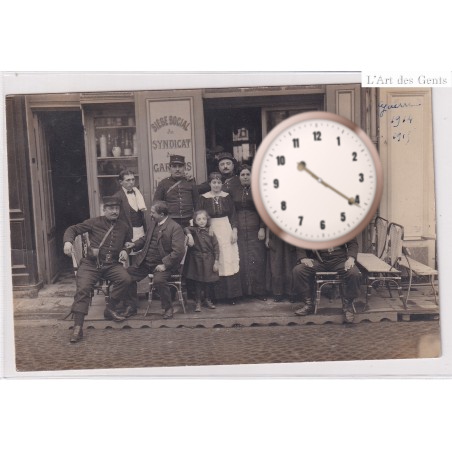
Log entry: {"hour": 10, "minute": 21}
